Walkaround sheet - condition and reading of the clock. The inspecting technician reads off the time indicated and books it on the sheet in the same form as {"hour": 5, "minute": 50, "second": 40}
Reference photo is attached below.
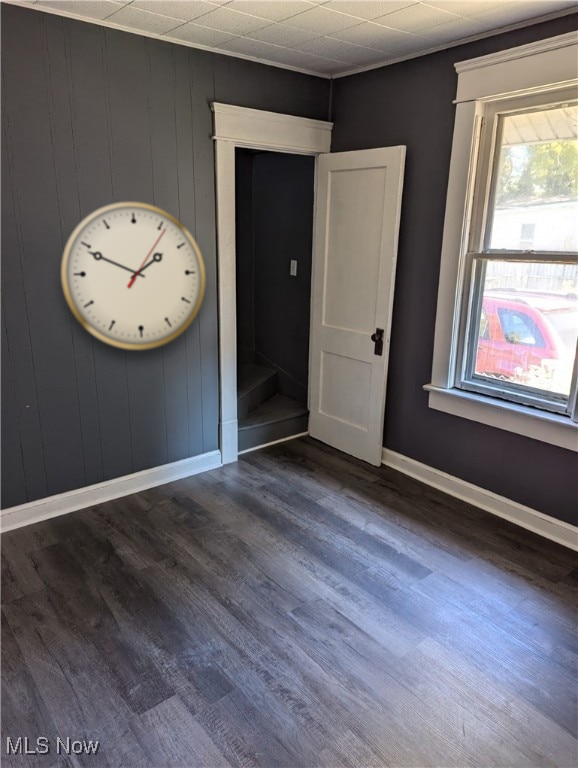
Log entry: {"hour": 1, "minute": 49, "second": 6}
